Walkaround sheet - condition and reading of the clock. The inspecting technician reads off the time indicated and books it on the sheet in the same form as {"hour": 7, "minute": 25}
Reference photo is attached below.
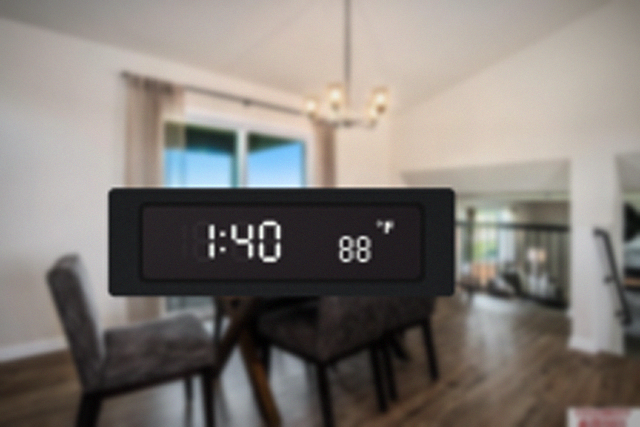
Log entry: {"hour": 1, "minute": 40}
